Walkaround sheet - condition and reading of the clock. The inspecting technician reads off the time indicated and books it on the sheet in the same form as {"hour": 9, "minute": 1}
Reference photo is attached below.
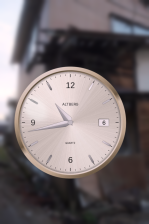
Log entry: {"hour": 10, "minute": 43}
